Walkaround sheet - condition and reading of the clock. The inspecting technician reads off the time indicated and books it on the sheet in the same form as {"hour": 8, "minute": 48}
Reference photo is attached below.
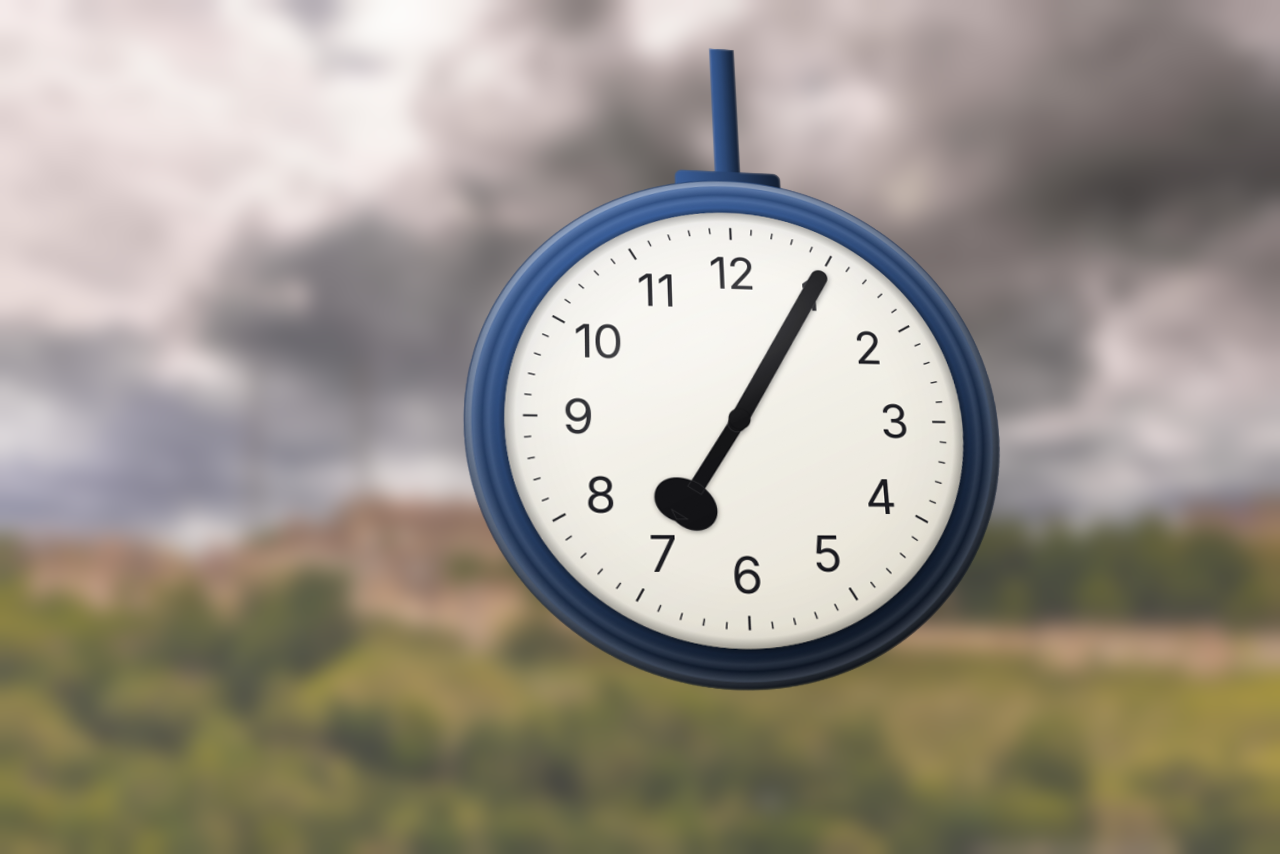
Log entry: {"hour": 7, "minute": 5}
